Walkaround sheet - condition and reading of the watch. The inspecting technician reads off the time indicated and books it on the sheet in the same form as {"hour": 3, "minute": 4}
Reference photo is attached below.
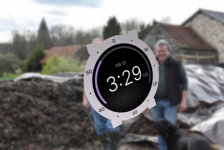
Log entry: {"hour": 3, "minute": 29}
